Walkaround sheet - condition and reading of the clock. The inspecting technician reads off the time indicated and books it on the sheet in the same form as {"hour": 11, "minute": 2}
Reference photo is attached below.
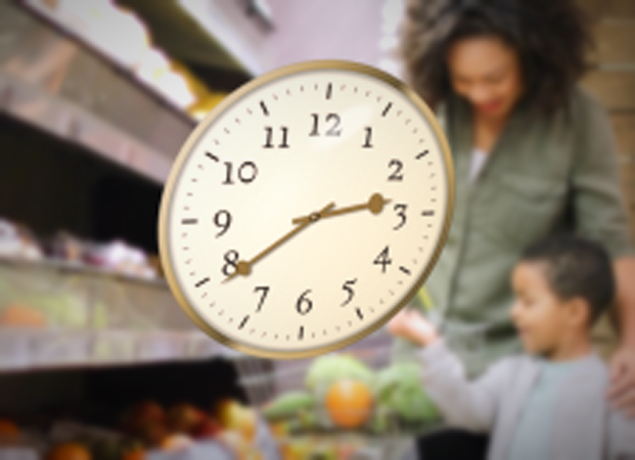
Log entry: {"hour": 2, "minute": 39}
